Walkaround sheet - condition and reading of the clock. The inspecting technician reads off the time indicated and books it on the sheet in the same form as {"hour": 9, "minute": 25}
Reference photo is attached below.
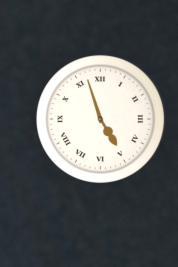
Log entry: {"hour": 4, "minute": 57}
